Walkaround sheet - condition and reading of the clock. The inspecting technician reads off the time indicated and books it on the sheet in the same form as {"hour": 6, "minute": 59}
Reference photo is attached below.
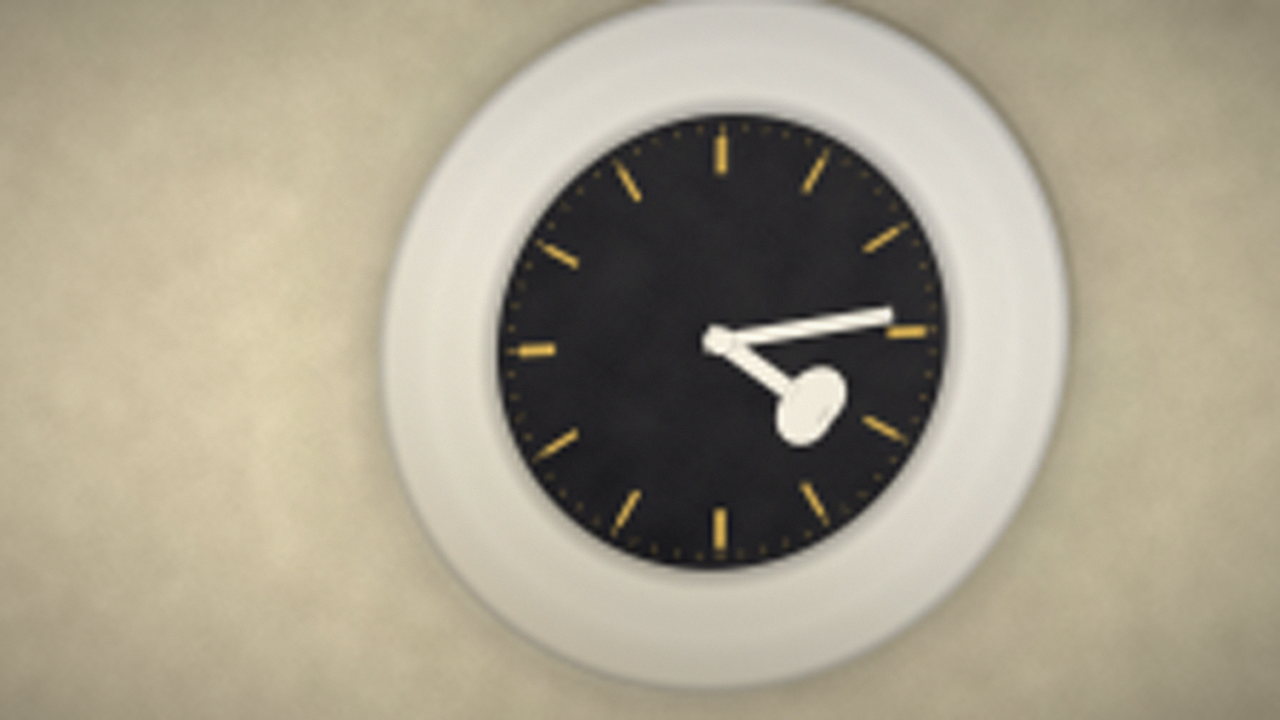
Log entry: {"hour": 4, "minute": 14}
